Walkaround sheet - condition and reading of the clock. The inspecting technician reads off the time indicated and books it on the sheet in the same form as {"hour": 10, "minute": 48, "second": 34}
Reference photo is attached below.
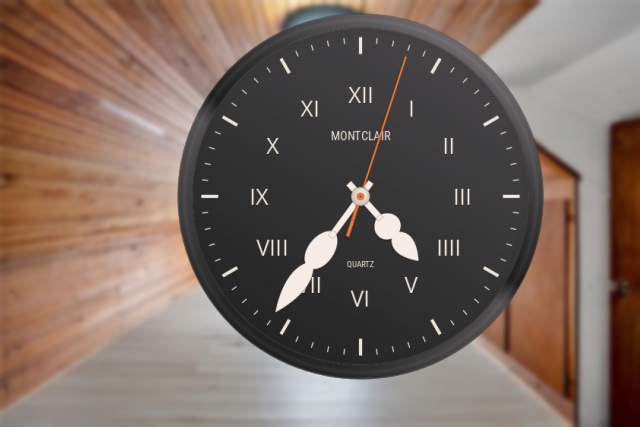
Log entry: {"hour": 4, "minute": 36, "second": 3}
